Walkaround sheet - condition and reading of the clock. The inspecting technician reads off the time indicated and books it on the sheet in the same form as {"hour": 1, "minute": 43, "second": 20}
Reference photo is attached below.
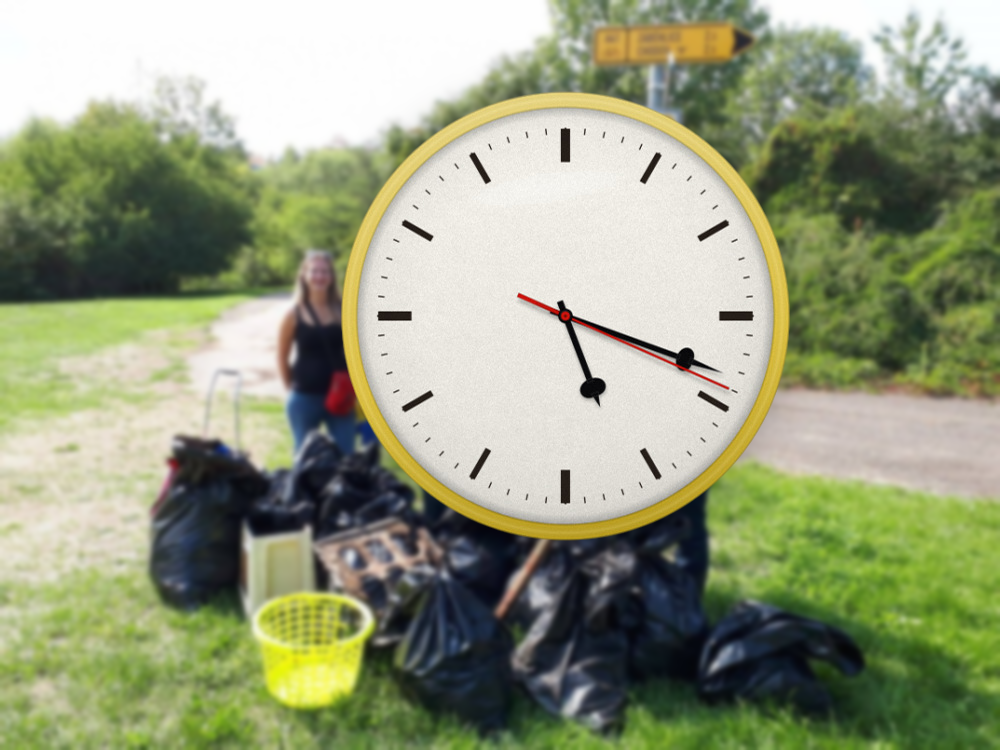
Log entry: {"hour": 5, "minute": 18, "second": 19}
